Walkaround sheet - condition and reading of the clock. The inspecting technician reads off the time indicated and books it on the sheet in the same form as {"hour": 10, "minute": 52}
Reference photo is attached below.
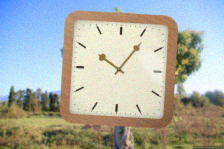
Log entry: {"hour": 10, "minute": 6}
